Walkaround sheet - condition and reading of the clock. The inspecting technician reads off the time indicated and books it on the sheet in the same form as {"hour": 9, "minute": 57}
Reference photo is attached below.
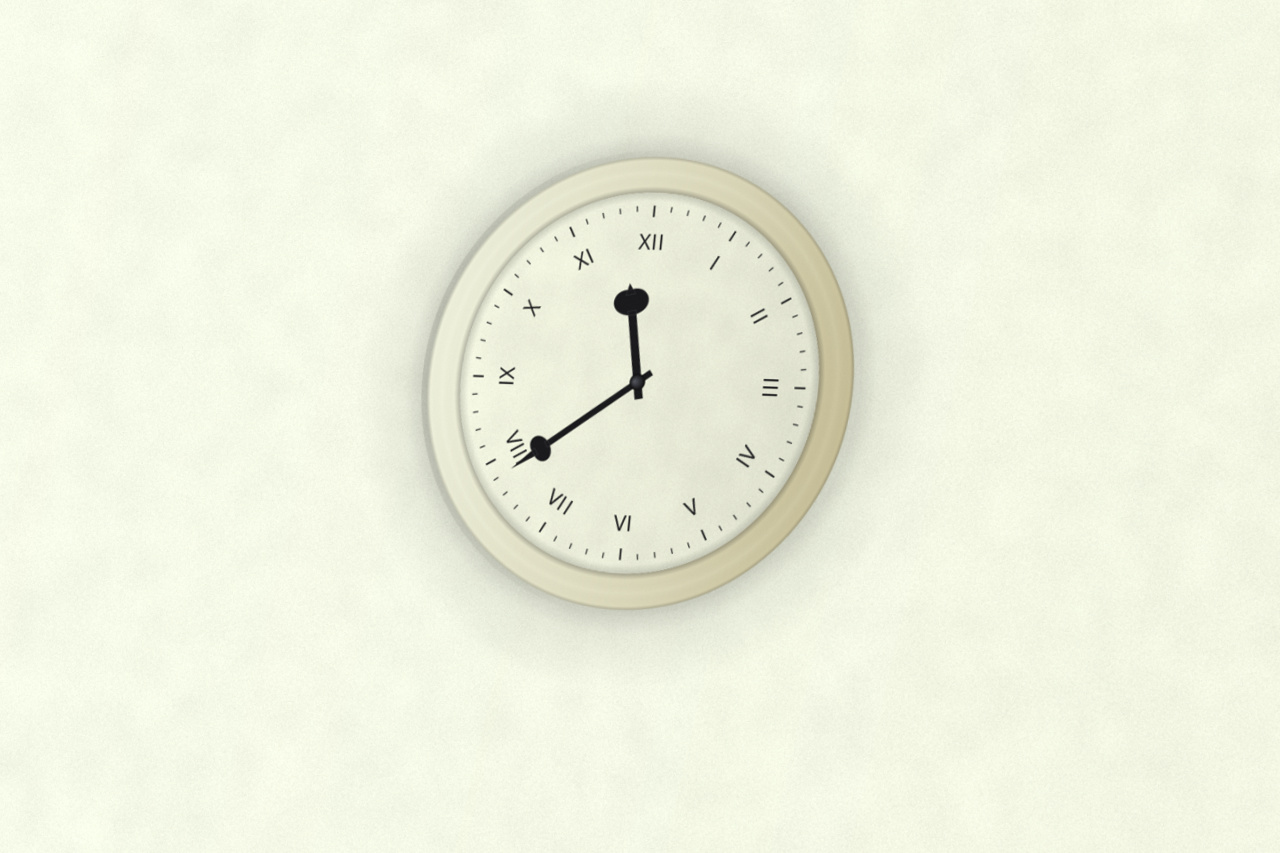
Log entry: {"hour": 11, "minute": 39}
